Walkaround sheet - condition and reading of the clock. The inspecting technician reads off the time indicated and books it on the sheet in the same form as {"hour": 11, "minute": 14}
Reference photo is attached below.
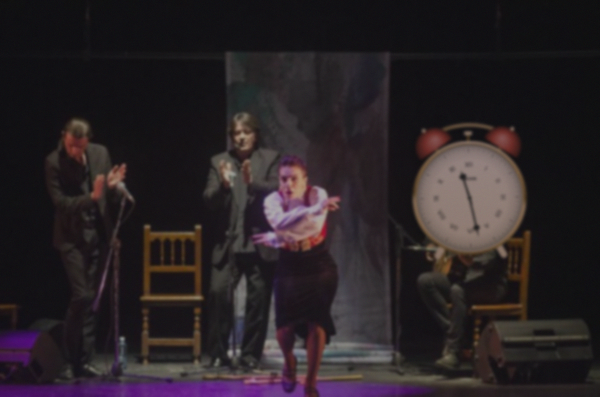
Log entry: {"hour": 11, "minute": 28}
